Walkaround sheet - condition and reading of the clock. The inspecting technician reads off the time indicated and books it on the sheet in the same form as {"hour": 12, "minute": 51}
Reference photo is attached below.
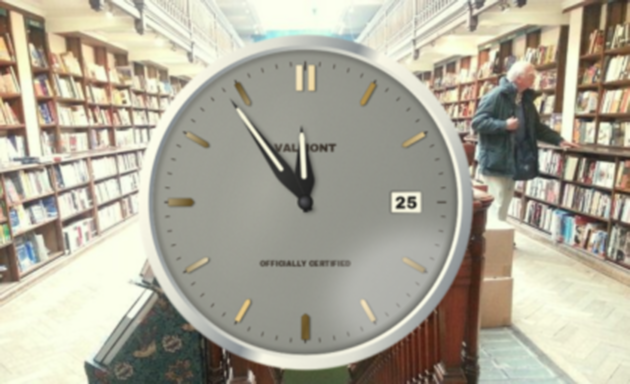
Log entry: {"hour": 11, "minute": 54}
